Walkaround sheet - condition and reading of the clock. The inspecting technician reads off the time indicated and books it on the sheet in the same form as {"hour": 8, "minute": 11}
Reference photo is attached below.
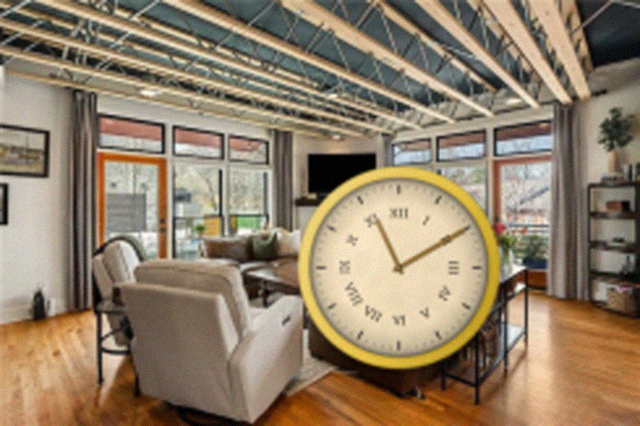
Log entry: {"hour": 11, "minute": 10}
